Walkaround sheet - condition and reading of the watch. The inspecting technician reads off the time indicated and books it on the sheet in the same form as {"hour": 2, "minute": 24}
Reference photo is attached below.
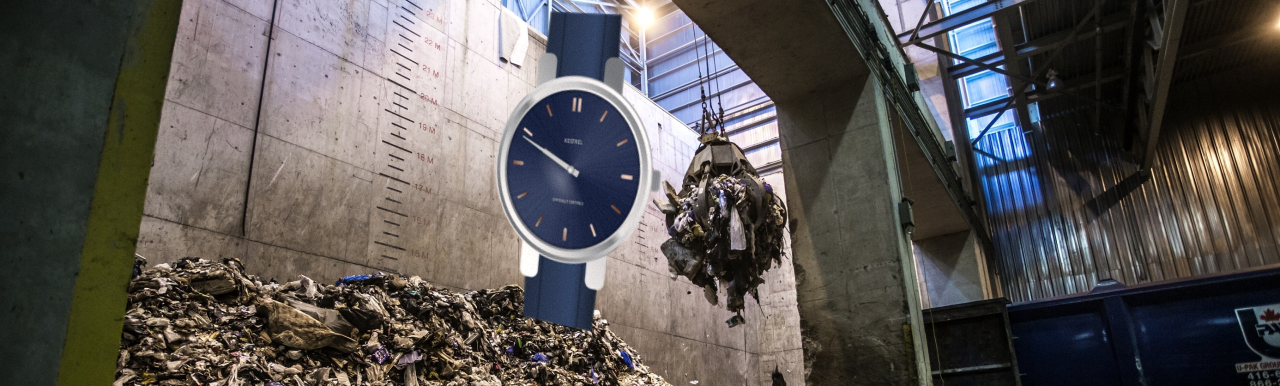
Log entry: {"hour": 9, "minute": 49}
